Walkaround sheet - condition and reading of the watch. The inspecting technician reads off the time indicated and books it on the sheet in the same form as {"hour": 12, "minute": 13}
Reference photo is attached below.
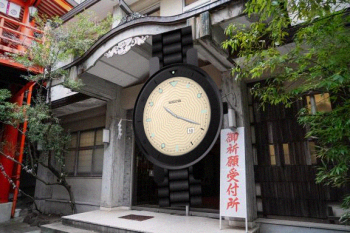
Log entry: {"hour": 10, "minute": 19}
